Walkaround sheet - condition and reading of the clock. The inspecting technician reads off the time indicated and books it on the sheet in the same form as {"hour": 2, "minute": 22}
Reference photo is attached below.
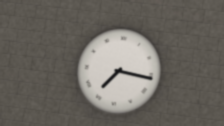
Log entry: {"hour": 7, "minute": 16}
